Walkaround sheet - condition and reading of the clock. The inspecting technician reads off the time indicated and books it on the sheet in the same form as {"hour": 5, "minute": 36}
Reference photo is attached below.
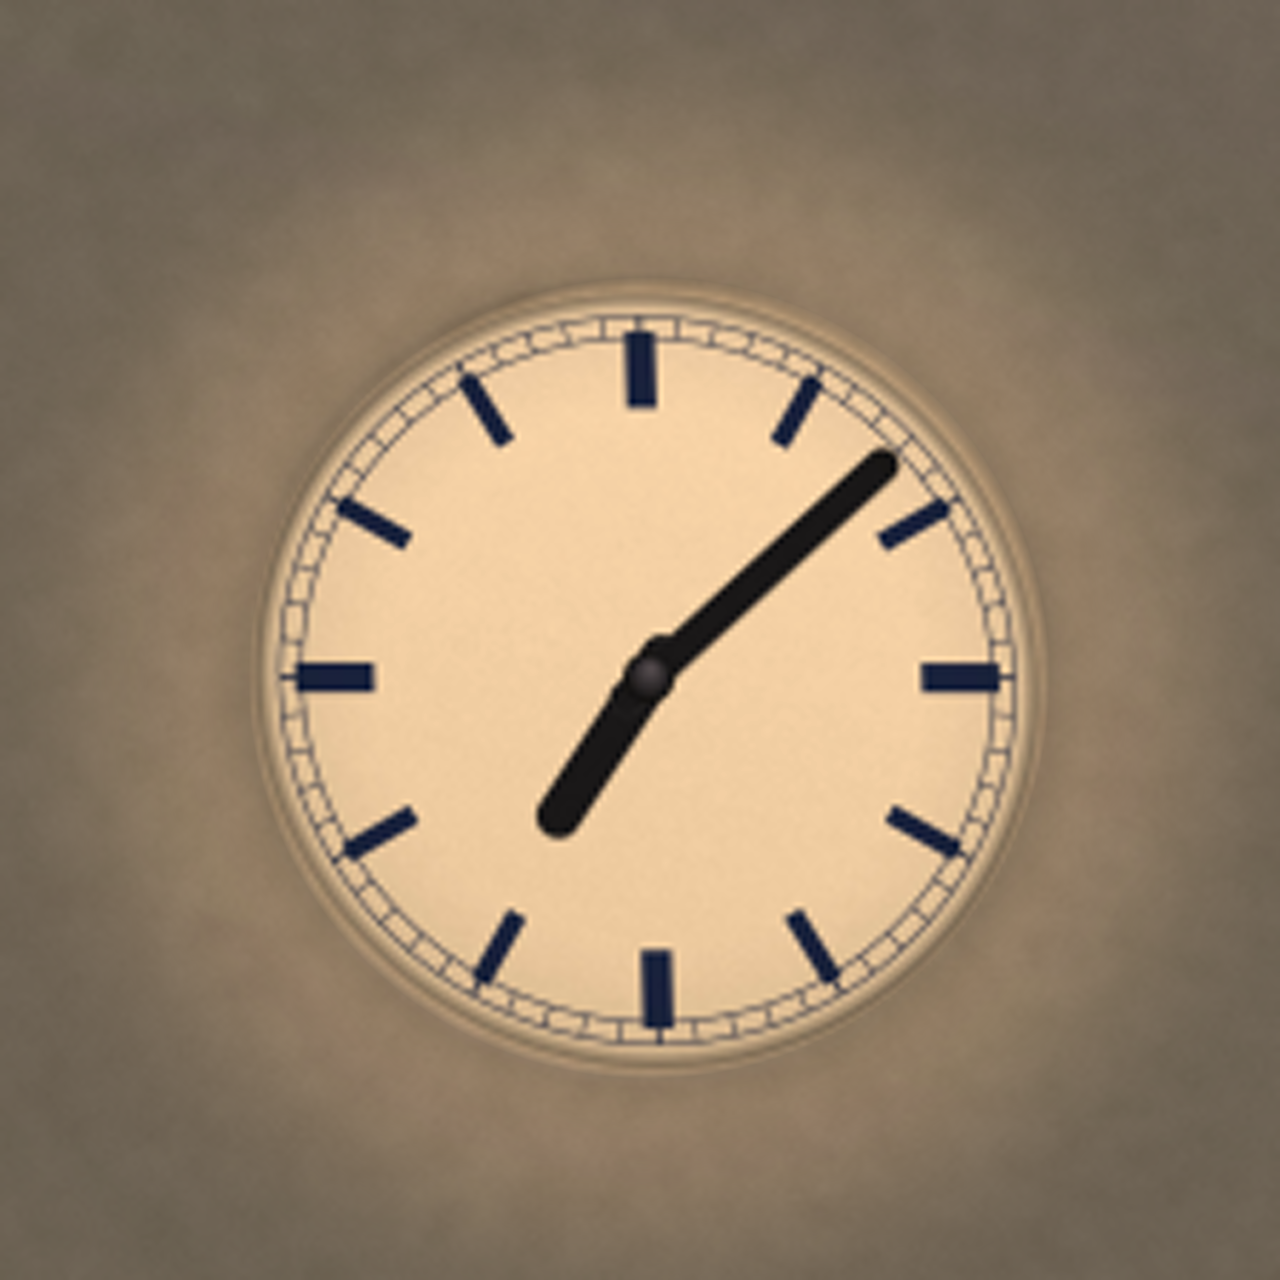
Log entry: {"hour": 7, "minute": 8}
